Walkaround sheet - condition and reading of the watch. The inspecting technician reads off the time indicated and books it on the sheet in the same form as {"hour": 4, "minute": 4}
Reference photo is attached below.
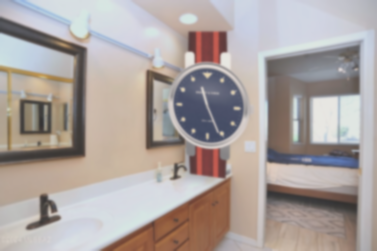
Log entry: {"hour": 11, "minute": 26}
